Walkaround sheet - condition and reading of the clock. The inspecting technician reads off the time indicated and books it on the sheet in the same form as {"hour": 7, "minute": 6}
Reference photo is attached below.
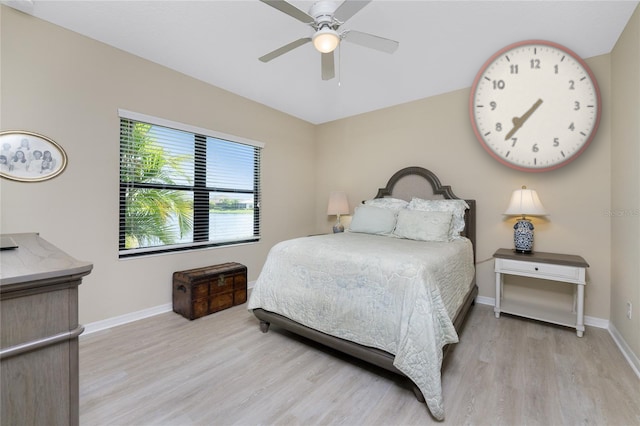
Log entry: {"hour": 7, "minute": 37}
